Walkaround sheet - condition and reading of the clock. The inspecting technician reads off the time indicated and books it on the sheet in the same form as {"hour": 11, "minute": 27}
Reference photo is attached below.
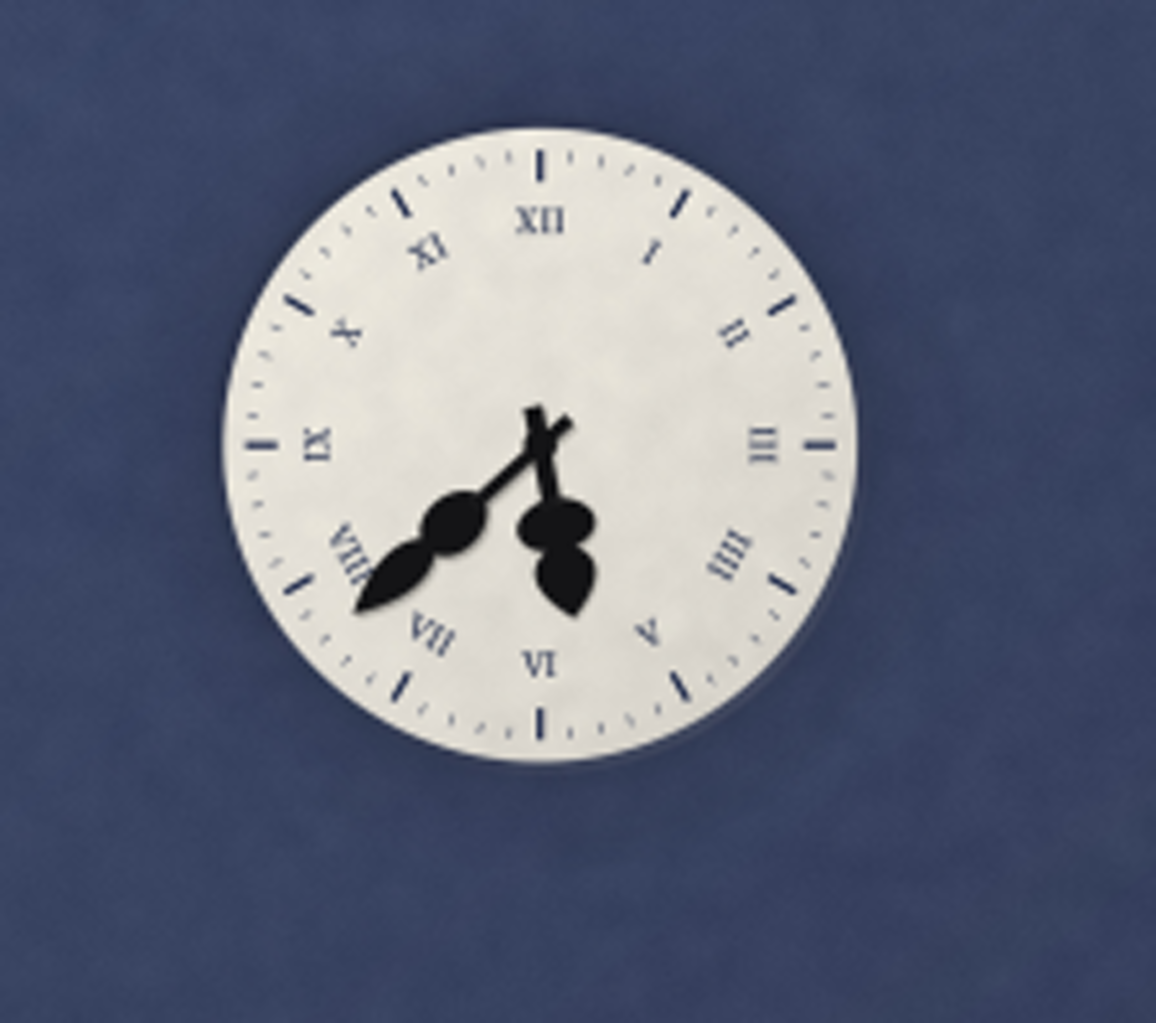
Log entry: {"hour": 5, "minute": 38}
